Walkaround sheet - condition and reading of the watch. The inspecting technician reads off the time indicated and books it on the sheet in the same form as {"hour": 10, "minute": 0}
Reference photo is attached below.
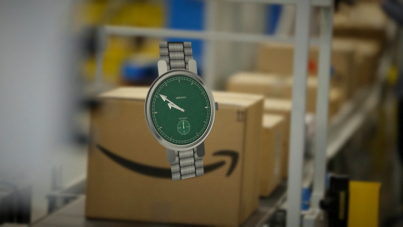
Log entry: {"hour": 9, "minute": 51}
